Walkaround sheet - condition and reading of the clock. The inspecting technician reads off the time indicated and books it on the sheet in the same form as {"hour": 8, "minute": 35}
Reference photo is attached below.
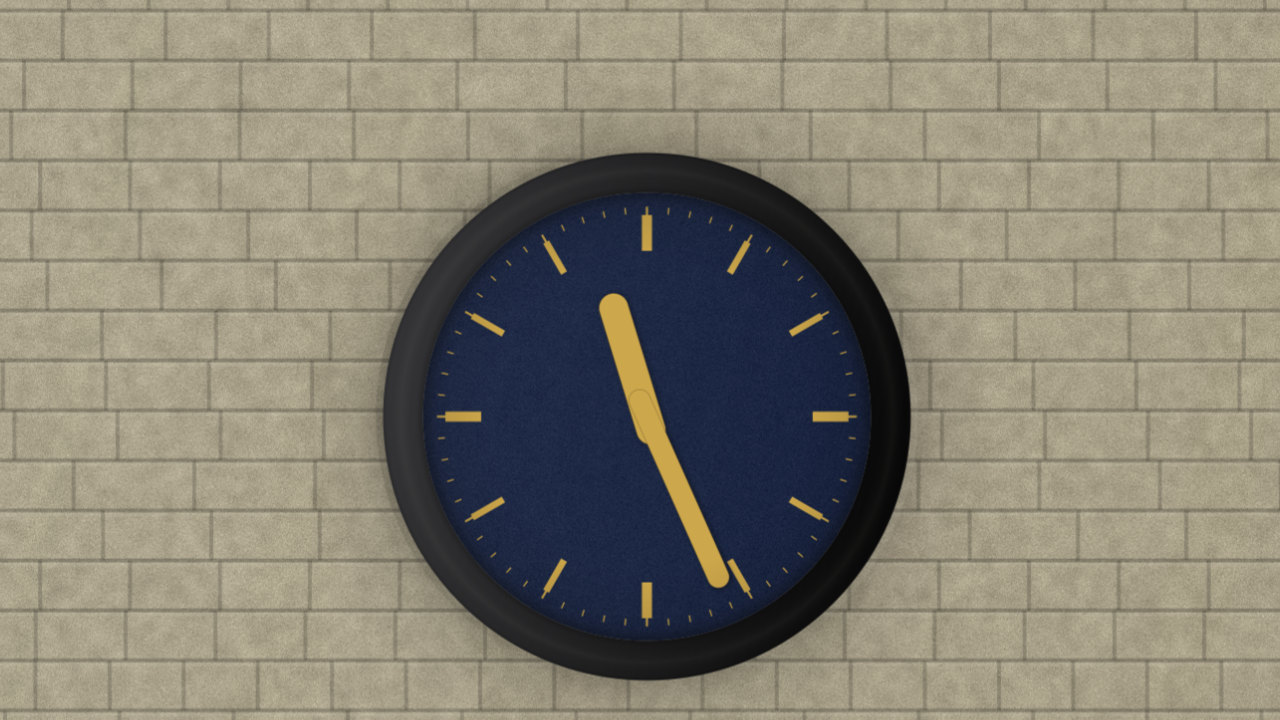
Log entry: {"hour": 11, "minute": 26}
